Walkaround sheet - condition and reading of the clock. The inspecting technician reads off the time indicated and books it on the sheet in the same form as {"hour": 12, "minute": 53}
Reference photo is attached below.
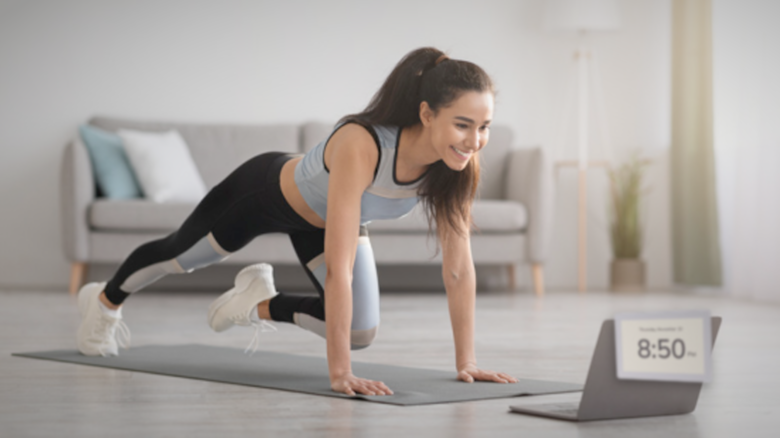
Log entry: {"hour": 8, "minute": 50}
